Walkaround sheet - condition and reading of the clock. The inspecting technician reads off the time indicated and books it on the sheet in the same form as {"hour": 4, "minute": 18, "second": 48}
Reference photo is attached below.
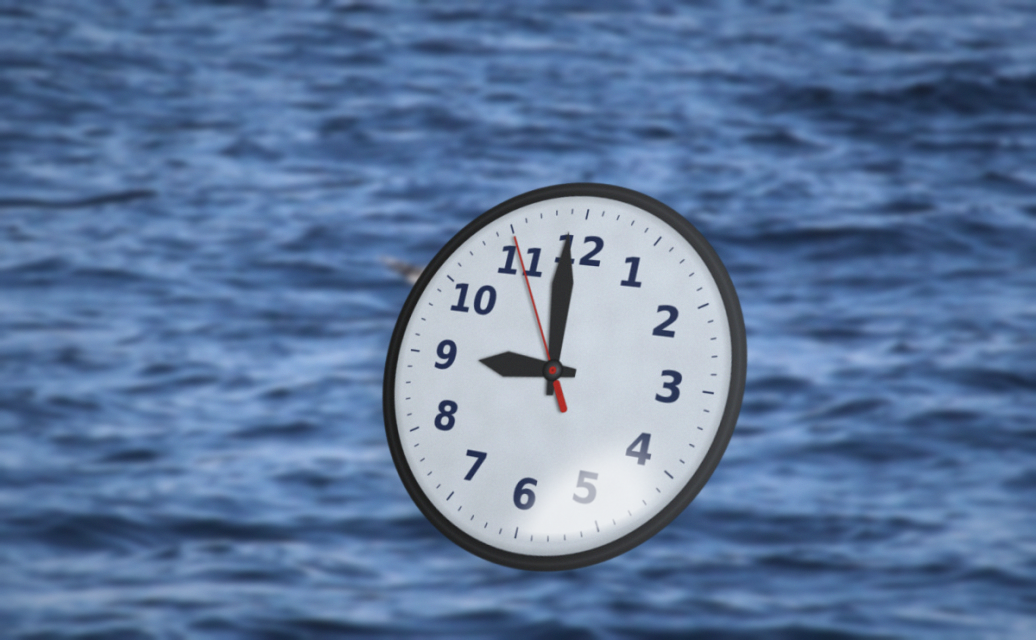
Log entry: {"hour": 8, "minute": 58, "second": 55}
